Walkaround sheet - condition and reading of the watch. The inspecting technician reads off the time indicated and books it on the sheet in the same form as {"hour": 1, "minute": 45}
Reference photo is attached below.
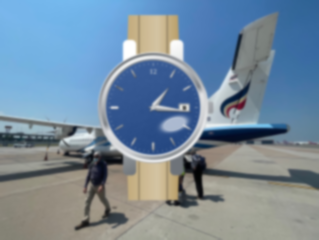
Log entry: {"hour": 1, "minute": 16}
